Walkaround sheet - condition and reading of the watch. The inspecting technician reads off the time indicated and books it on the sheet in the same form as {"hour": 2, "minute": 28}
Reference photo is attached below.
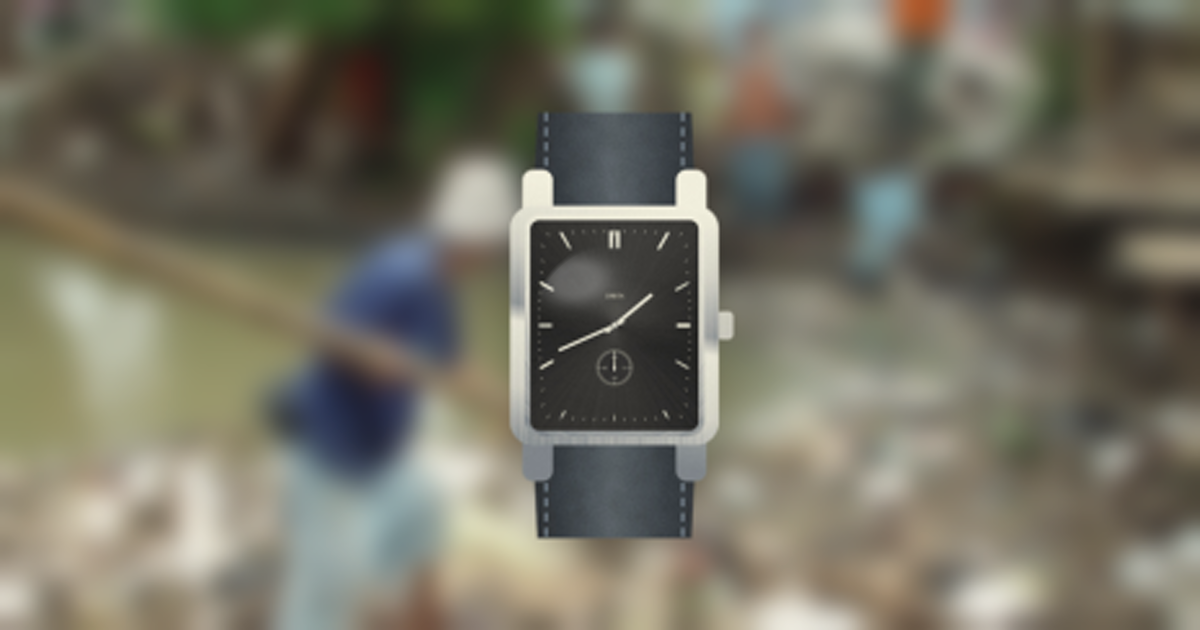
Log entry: {"hour": 1, "minute": 41}
